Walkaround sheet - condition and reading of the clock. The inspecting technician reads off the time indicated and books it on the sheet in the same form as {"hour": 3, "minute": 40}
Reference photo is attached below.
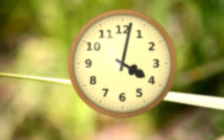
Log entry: {"hour": 4, "minute": 2}
